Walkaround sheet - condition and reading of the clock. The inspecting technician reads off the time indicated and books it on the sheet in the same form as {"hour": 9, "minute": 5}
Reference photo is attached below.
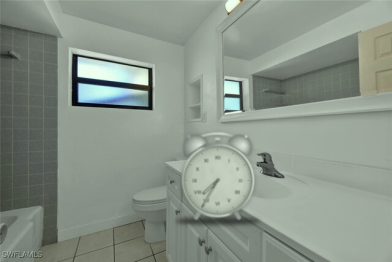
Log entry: {"hour": 7, "minute": 35}
